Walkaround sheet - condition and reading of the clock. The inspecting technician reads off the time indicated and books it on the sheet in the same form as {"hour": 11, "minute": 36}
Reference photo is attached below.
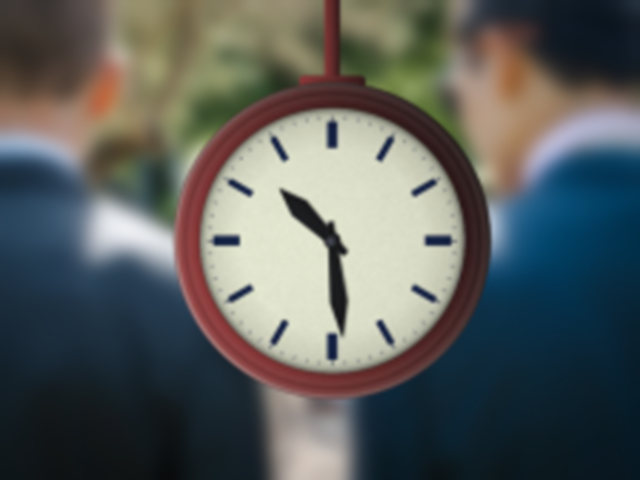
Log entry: {"hour": 10, "minute": 29}
